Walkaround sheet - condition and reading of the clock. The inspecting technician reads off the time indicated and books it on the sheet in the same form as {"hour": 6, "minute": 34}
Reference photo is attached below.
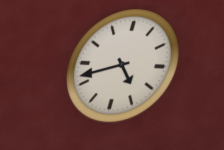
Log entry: {"hour": 4, "minute": 42}
